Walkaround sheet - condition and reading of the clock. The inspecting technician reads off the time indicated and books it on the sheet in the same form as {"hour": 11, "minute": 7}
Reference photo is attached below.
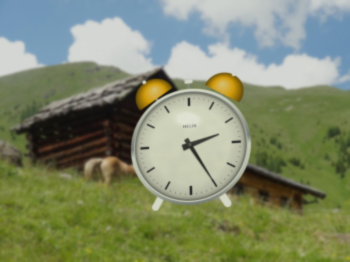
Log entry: {"hour": 2, "minute": 25}
